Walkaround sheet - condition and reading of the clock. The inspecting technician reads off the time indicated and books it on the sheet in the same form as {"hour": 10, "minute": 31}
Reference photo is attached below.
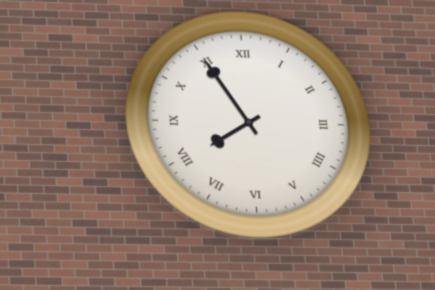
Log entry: {"hour": 7, "minute": 55}
